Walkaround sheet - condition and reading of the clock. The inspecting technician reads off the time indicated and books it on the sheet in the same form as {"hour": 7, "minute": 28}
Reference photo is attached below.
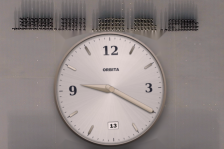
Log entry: {"hour": 9, "minute": 20}
